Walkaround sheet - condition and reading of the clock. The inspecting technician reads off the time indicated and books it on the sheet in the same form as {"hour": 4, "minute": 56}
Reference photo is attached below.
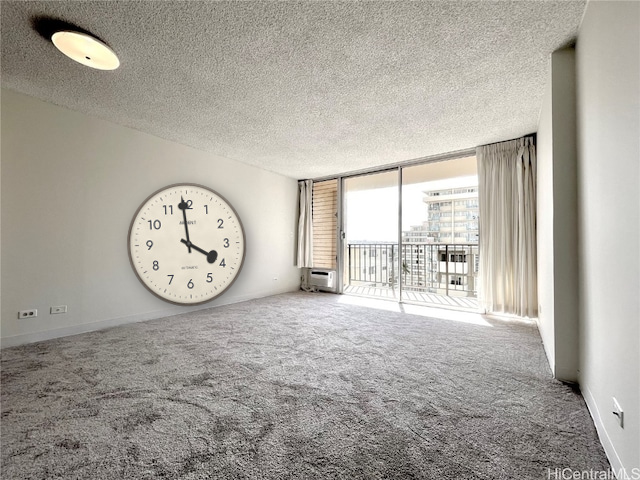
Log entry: {"hour": 3, "minute": 59}
